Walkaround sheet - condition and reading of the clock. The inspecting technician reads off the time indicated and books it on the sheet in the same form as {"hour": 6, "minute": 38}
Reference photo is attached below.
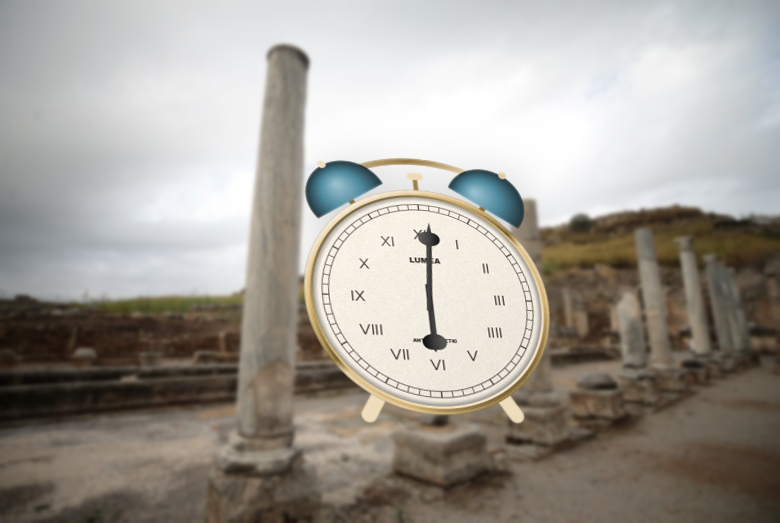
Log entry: {"hour": 6, "minute": 1}
